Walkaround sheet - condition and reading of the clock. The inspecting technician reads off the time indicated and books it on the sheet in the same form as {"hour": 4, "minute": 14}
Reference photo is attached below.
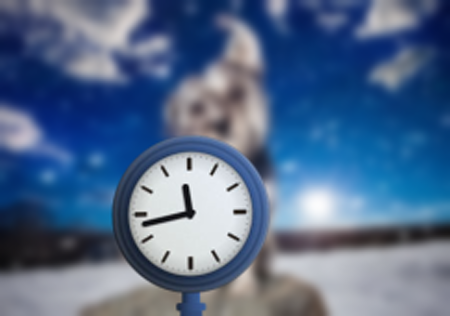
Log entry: {"hour": 11, "minute": 43}
